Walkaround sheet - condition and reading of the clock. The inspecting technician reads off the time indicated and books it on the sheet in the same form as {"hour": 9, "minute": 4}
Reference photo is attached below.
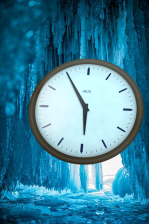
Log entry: {"hour": 5, "minute": 55}
